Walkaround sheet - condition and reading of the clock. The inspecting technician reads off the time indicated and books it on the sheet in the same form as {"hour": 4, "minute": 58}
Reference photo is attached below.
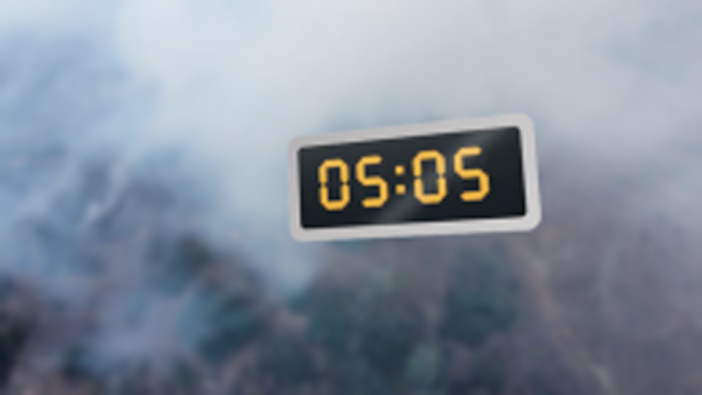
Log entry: {"hour": 5, "minute": 5}
